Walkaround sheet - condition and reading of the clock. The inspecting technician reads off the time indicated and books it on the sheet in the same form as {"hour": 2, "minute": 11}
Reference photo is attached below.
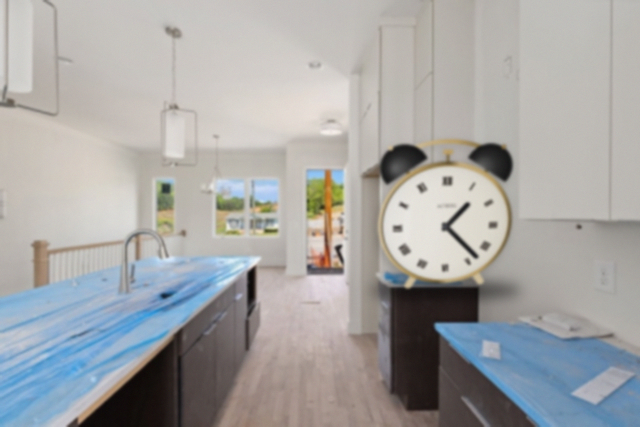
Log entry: {"hour": 1, "minute": 23}
